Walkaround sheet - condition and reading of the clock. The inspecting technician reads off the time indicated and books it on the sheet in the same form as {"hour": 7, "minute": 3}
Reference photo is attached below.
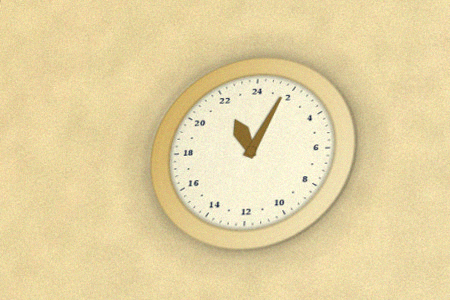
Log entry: {"hour": 22, "minute": 4}
